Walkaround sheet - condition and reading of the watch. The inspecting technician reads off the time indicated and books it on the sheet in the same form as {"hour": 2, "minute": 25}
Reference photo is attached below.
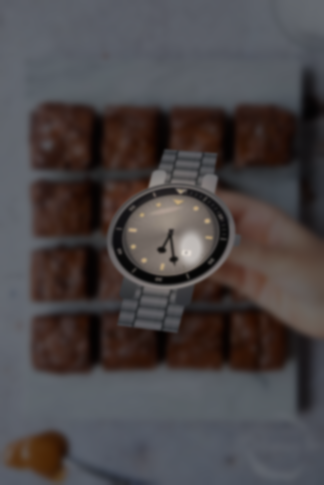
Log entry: {"hour": 6, "minute": 27}
